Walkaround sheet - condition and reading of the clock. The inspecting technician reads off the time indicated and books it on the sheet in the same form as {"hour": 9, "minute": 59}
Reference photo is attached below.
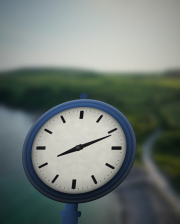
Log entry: {"hour": 8, "minute": 11}
